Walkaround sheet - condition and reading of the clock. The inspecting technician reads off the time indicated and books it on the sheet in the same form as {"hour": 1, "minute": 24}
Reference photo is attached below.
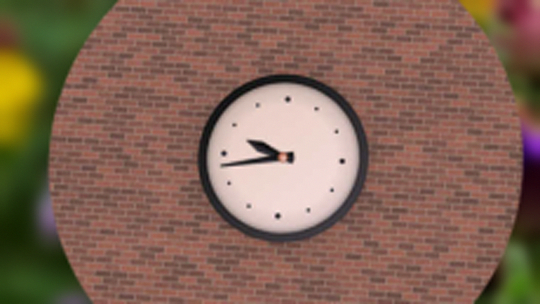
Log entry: {"hour": 9, "minute": 43}
